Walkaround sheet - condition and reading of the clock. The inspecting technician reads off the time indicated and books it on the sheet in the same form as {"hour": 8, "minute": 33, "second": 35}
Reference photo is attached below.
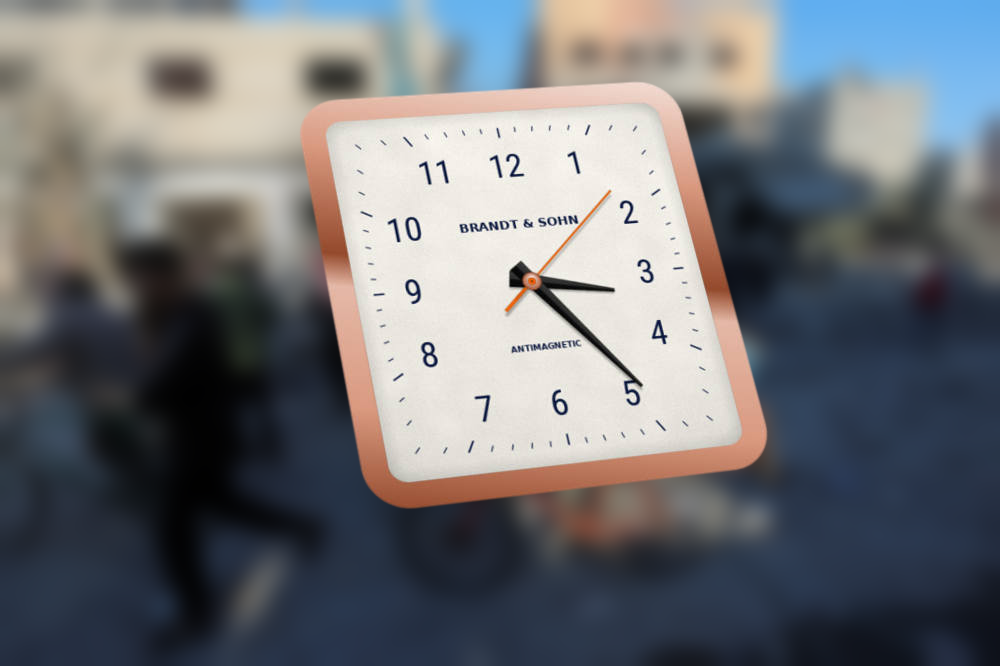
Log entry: {"hour": 3, "minute": 24, "second": 8}
